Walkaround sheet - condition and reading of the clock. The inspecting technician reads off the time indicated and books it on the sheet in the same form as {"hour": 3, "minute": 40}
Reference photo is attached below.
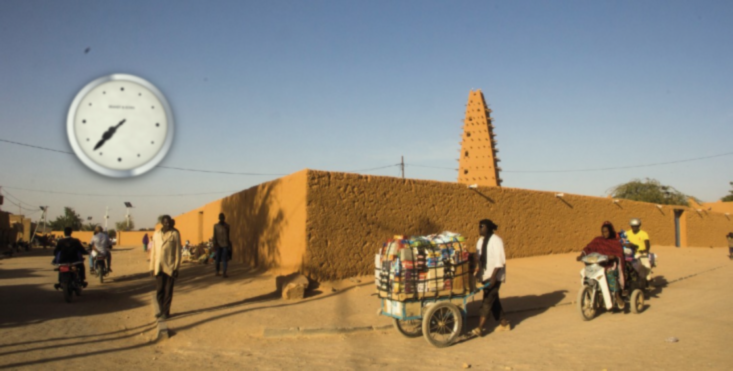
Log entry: {"hour": 7, "minute": 37}
